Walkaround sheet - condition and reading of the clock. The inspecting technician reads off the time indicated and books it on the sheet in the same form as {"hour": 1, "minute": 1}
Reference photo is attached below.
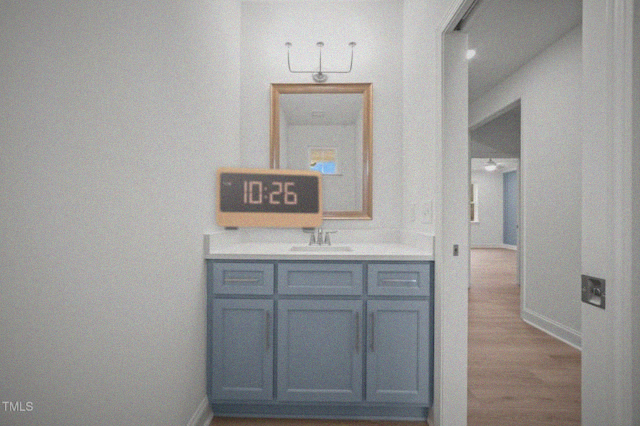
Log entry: {"hour": 10, "minute": 26}
